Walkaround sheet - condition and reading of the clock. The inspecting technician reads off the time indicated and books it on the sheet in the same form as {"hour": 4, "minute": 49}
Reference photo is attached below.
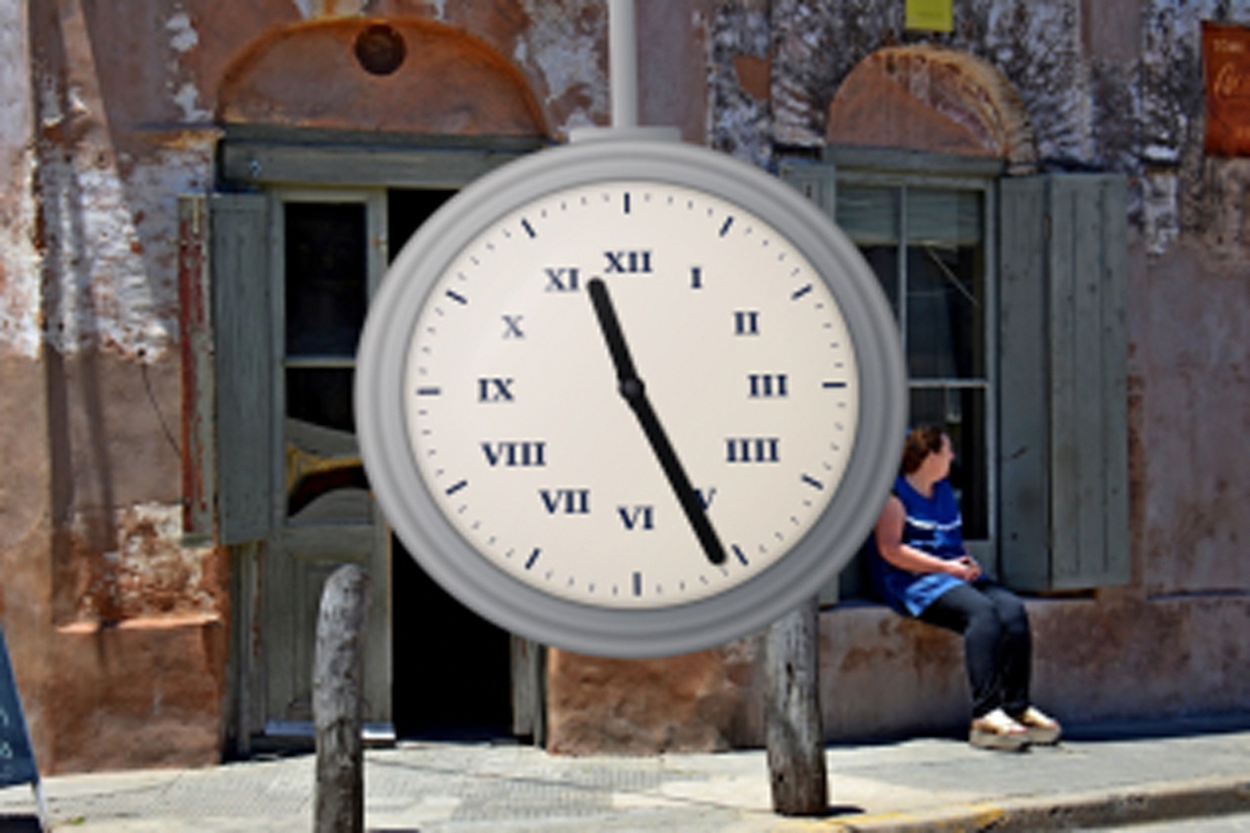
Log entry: {"hour": 11, "minute": 26}
